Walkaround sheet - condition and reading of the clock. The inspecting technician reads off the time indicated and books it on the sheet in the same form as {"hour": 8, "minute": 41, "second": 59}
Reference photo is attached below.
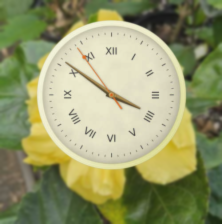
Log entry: {"hour": 3, "minute": 50, "second": 54}
